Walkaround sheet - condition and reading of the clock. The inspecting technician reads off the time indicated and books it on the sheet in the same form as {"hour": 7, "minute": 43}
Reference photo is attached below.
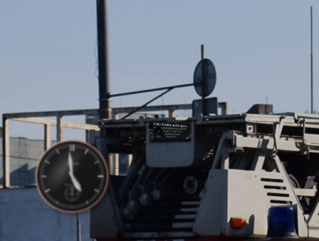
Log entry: {"hour": 4, "minute": 59}
